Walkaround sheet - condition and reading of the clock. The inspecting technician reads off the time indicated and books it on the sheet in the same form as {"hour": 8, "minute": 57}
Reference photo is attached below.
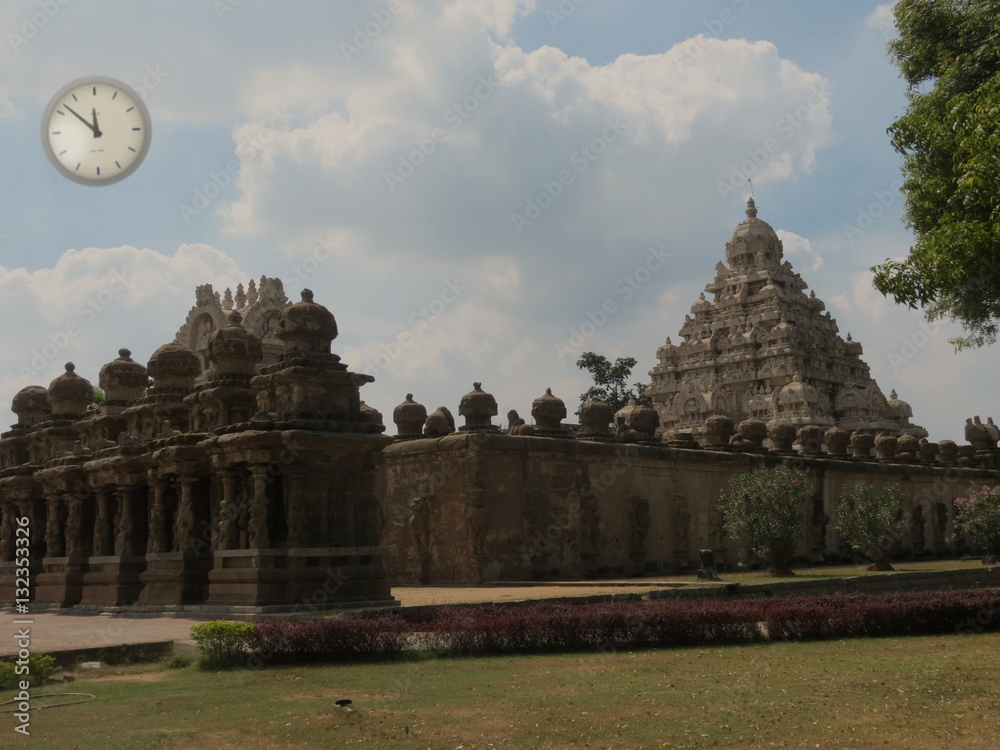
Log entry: {"hour": 11, "minute": 52}
